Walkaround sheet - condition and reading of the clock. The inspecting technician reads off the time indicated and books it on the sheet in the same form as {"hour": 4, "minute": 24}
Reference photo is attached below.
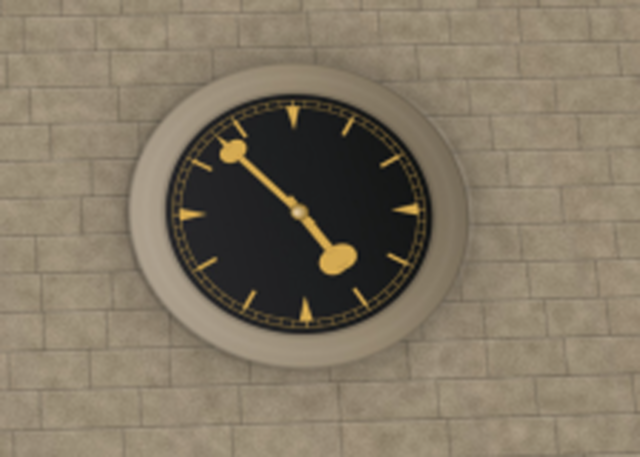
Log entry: {"hour": 4, "minute": 53}
